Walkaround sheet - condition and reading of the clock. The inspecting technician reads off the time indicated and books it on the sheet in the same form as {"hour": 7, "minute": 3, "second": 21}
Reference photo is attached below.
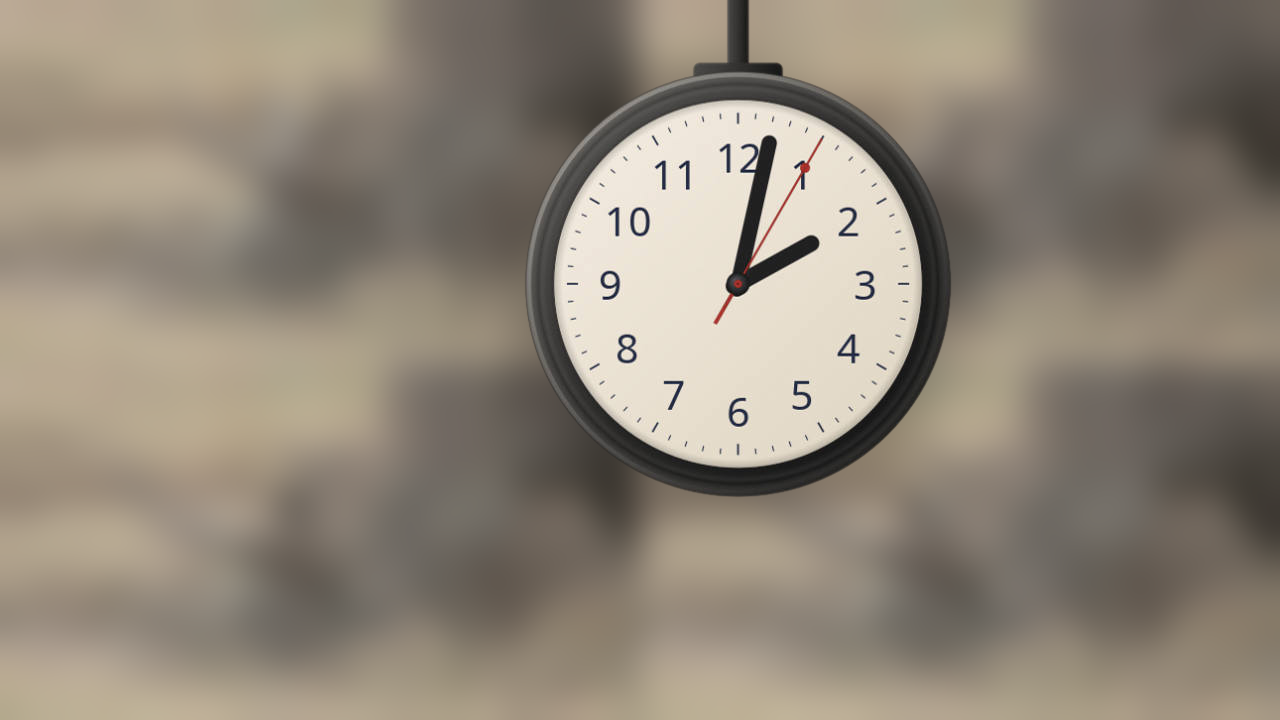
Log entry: {"hour": 2, "minute": 2, "second": 5}
